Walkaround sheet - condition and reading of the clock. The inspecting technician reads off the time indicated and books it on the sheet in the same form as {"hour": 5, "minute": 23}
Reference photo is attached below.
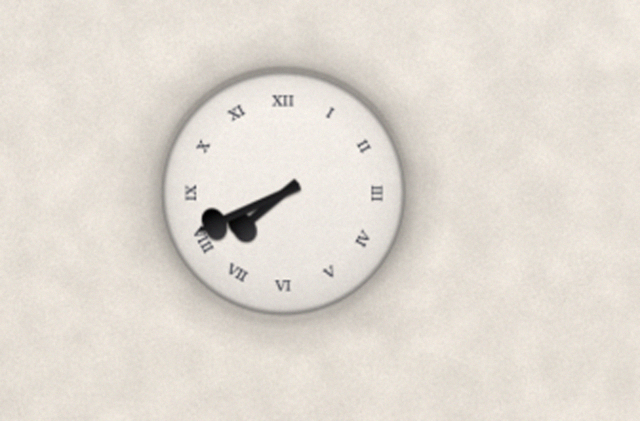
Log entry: {"hour": 7, "minute": 41}
